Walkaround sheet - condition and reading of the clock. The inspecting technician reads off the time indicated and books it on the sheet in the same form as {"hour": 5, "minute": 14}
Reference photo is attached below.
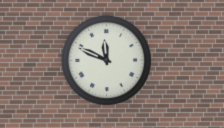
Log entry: {"hour": 11, "minute": 49}
